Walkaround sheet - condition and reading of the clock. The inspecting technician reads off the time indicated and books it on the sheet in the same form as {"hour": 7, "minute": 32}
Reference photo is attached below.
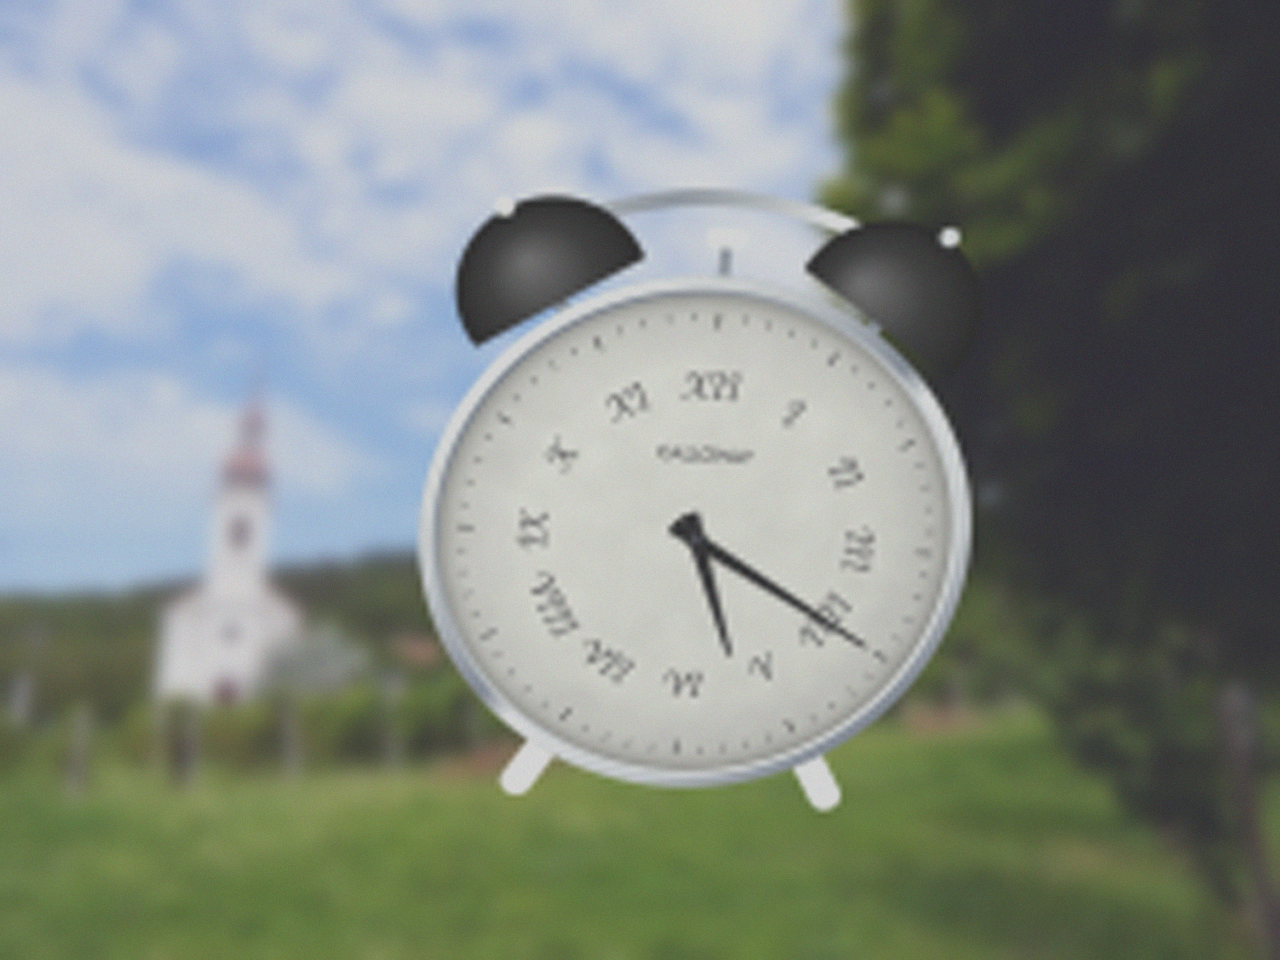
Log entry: {"hour": 5, "minute": 20}
